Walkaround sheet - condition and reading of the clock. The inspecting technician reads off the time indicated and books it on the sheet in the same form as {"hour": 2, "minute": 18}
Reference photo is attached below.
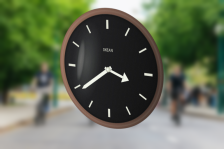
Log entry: {"hour": 3, "minute": 39}
